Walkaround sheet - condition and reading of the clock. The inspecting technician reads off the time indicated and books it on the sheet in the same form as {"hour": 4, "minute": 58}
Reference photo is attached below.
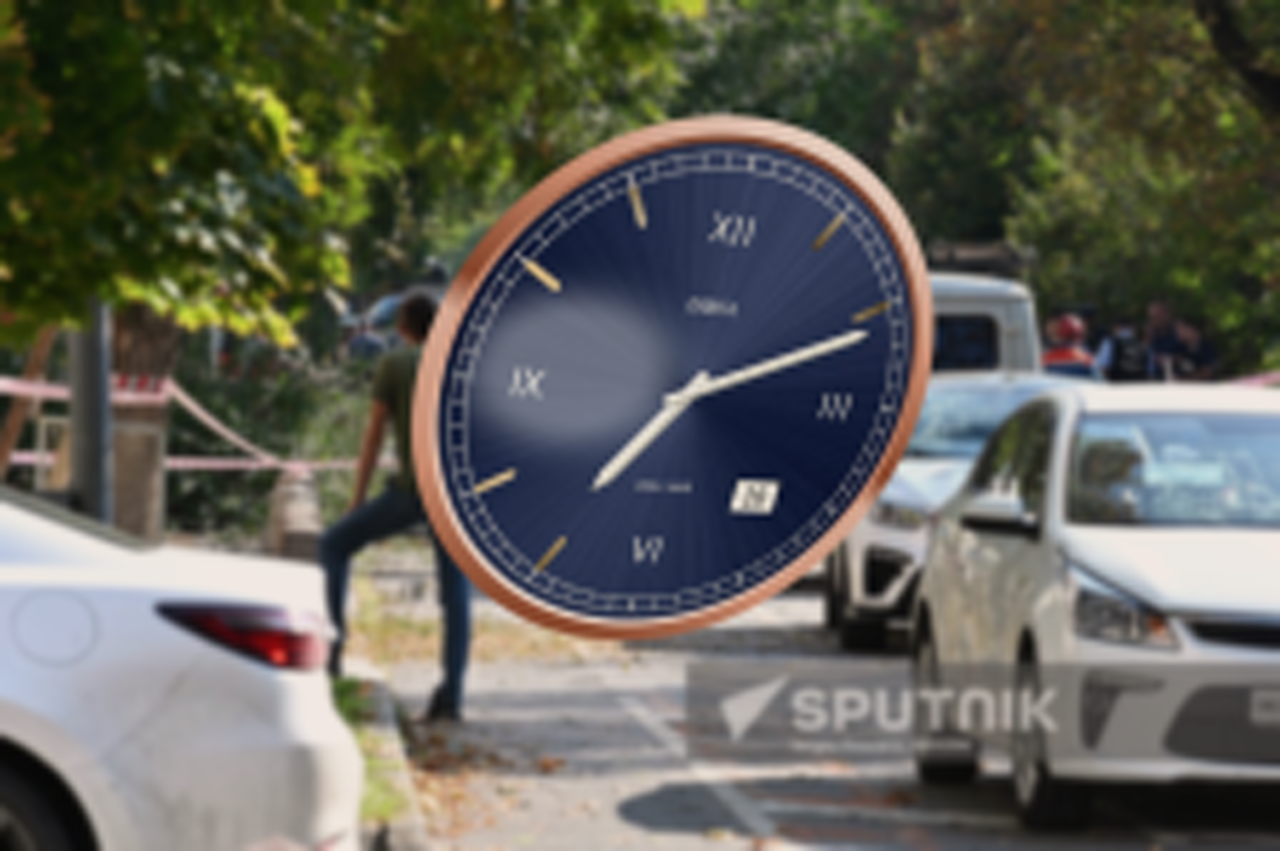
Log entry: {"hour": 7, "minute": 11}
